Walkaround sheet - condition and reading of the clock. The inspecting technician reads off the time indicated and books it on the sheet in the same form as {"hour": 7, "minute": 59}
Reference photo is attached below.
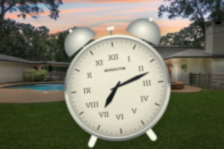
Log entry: {"hour": 7, "minute": 12}
